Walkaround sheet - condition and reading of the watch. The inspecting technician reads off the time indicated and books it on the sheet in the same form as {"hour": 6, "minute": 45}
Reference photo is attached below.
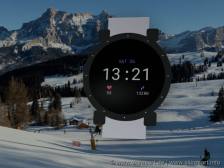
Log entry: {"hour": 13, "minute": 21}
